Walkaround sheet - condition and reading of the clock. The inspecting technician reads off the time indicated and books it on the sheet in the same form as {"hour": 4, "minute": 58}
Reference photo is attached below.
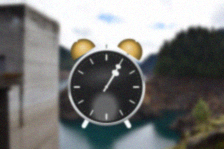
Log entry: {"hour": 1, "minute": 5}
